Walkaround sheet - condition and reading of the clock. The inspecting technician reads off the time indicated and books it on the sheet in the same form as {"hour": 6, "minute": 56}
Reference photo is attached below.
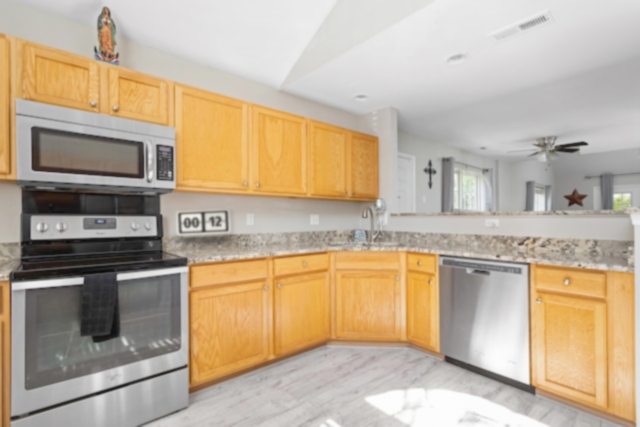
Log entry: {"hour": 0, "minute": 12}
